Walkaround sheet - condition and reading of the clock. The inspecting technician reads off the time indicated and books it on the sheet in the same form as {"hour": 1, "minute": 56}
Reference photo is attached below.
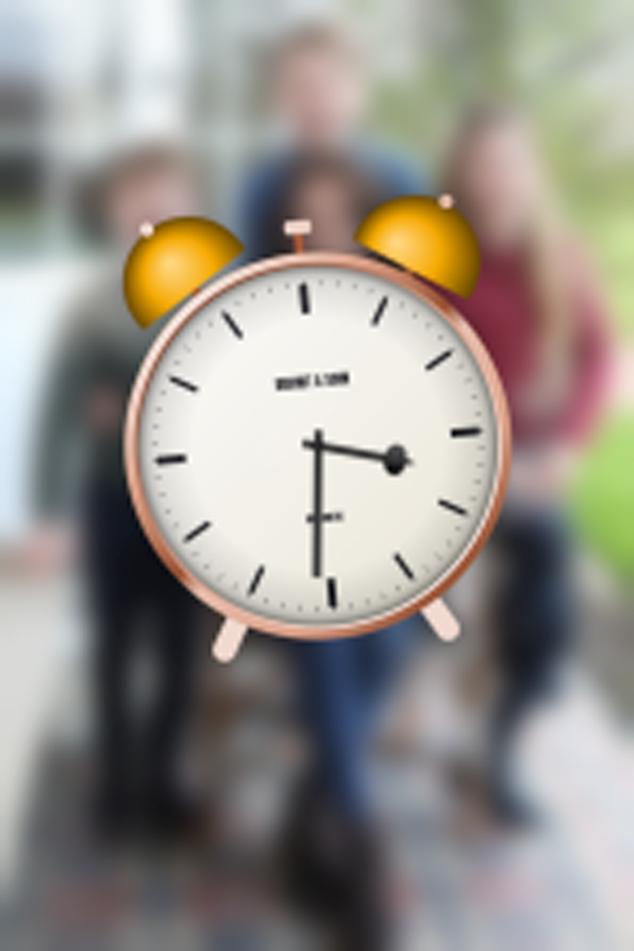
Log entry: {"hour": 3, "minute": 31}
